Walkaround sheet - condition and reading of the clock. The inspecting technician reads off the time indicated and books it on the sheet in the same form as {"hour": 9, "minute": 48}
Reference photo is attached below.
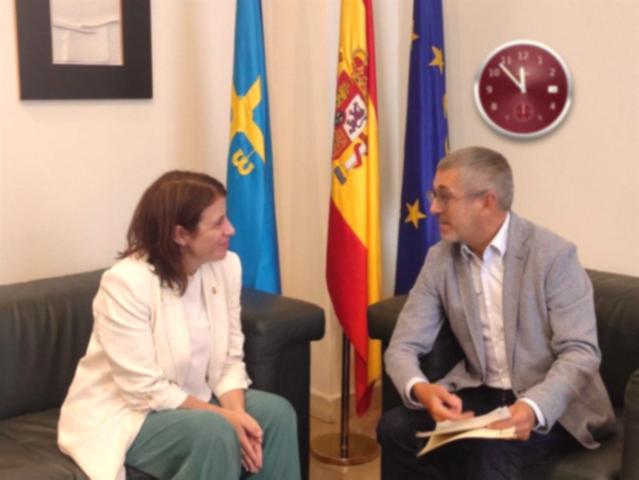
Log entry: {"hour": 11, "minute": 53}
